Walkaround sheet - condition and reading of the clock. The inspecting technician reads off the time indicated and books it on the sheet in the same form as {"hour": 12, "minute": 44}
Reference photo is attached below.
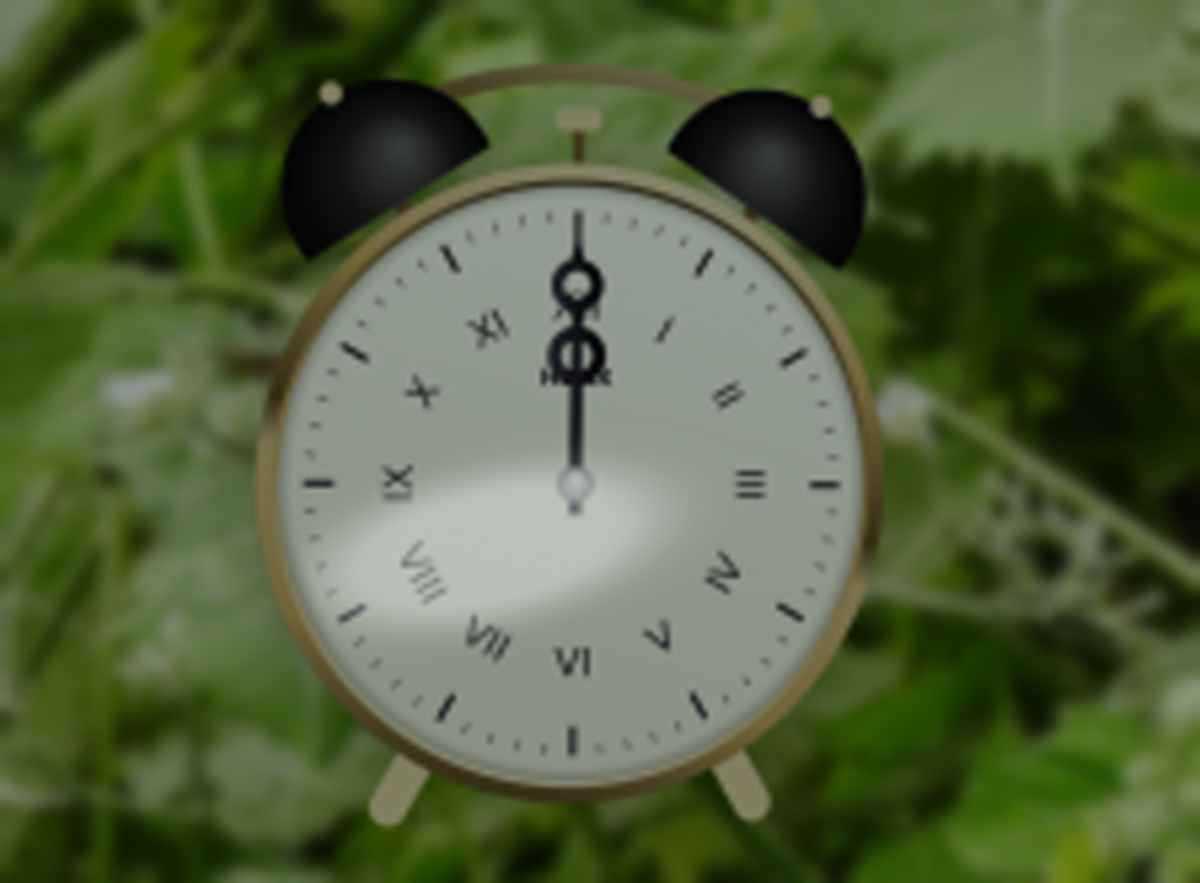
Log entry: {"hour": 12, "minute": 0}
